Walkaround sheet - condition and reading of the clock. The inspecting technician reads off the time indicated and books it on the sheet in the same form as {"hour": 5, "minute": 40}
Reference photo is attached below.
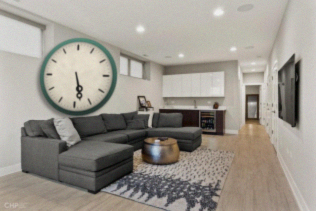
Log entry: {"hour": 5, "minute": 28}
